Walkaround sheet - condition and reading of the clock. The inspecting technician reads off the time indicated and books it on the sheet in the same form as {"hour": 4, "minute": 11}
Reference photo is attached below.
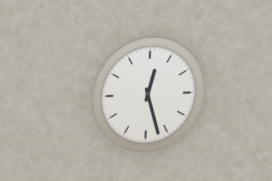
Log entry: {"hour": 12, "minute": 27}
